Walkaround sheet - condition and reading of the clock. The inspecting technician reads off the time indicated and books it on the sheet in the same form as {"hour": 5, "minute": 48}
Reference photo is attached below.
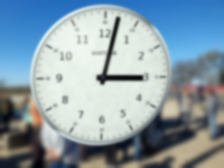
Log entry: {"hour": 3, "minute": 2}
